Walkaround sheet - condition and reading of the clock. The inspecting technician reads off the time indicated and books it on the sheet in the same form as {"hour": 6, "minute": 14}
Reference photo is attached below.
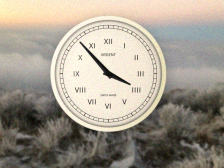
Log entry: {"hour": 3, "minute": 53}
